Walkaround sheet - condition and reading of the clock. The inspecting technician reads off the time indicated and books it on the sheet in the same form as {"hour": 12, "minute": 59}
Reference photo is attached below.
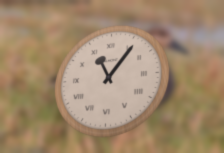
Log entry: {"hour": 11, "minute": 6}
